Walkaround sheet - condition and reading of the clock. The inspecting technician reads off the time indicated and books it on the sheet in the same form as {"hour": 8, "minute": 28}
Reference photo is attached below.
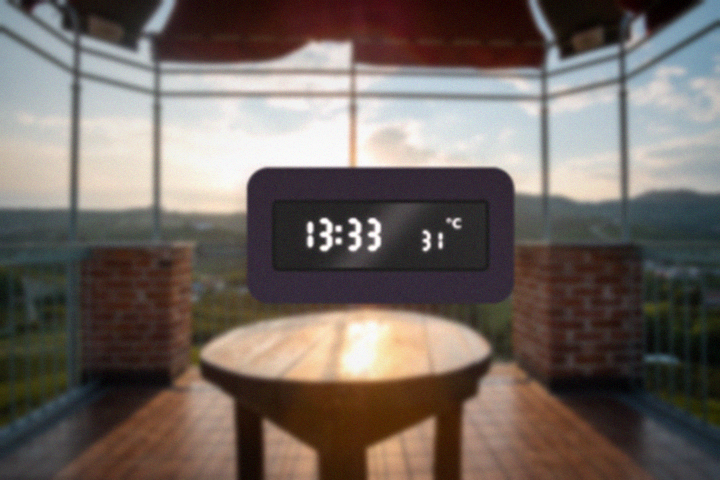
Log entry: {"hour": 13, "minute": 33}
